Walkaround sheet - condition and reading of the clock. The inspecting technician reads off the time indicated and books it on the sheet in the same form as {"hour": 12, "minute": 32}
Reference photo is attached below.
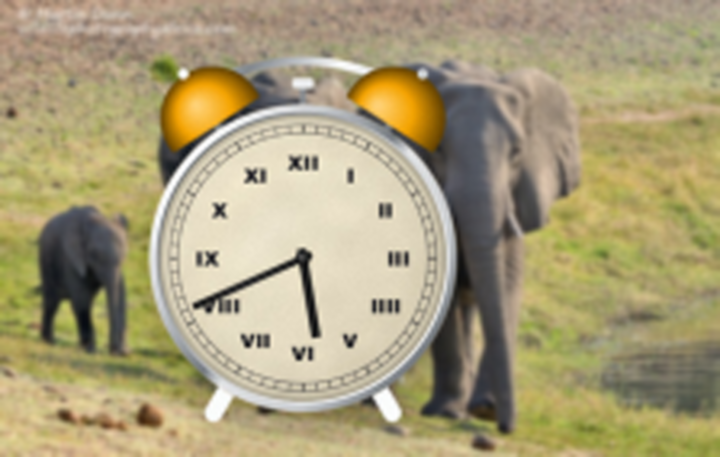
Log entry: {"hour": 5, "minute": 41}
